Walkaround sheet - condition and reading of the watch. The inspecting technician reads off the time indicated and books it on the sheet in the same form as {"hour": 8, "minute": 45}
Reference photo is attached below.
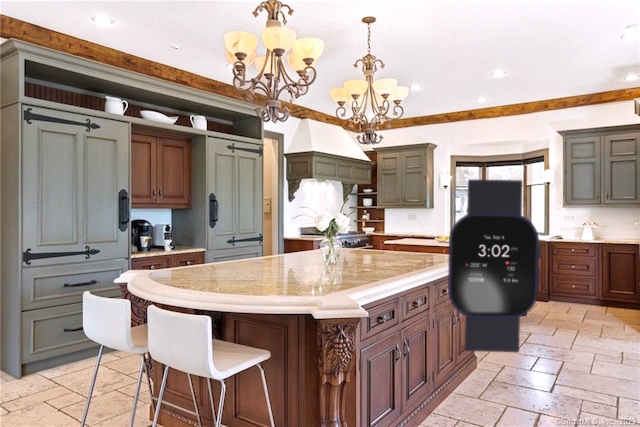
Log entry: {"hour": 3, "minute": 2}
